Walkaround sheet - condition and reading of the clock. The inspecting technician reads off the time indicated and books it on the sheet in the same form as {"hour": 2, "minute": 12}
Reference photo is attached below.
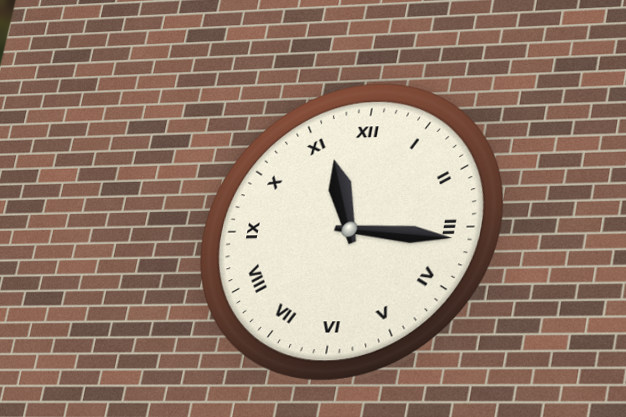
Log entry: {"hour": 11, "minute": 16}
